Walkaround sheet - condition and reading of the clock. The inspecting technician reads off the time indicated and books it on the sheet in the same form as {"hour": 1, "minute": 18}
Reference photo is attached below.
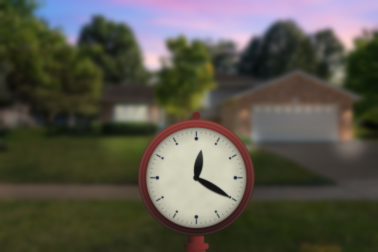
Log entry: {"hour": 12, "minute": 20}
